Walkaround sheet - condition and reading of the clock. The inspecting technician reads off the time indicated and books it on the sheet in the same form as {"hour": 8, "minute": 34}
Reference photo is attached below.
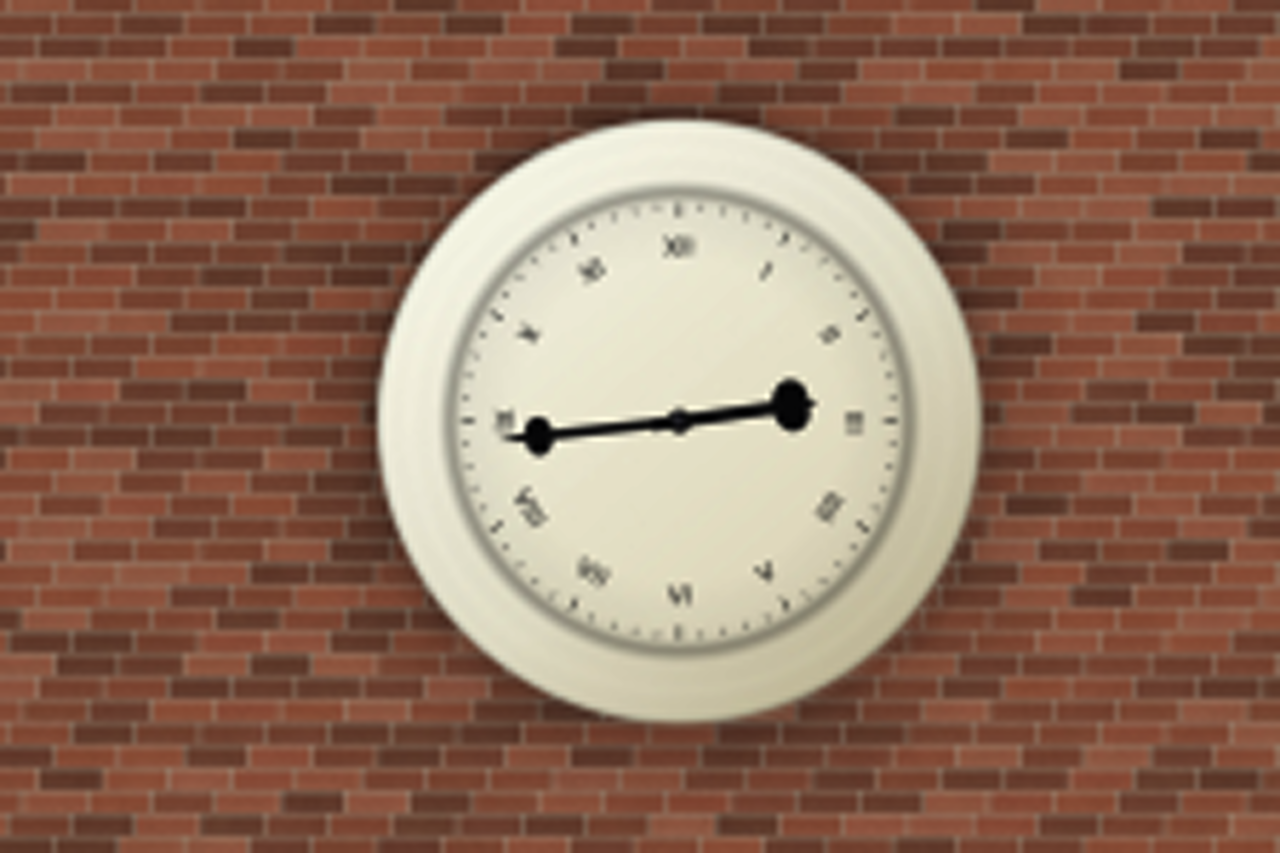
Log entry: {"hour": 2, "minute": 44}
